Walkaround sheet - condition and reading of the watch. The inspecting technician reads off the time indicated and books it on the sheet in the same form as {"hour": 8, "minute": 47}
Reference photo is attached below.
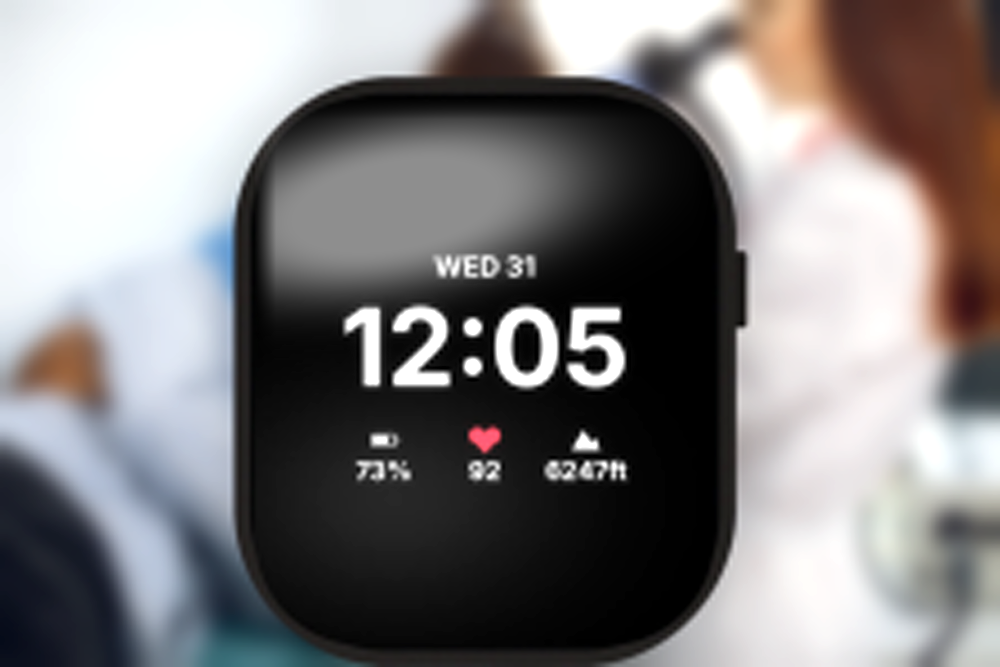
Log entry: {"hour": 12, "minute": 5}
